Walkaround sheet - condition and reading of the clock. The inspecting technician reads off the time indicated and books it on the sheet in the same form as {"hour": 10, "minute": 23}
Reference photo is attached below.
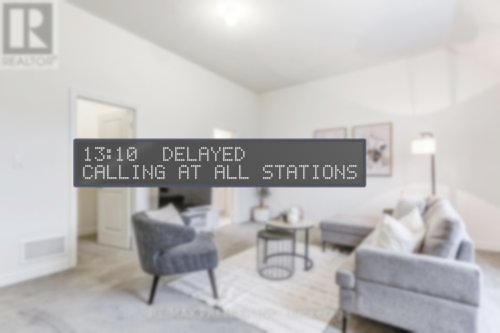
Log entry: {"hour": 13, "minute": 10}
